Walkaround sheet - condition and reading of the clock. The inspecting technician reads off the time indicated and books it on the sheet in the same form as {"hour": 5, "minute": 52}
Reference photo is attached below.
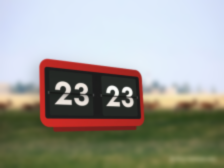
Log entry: {"hour": 23, "minute": 23}
